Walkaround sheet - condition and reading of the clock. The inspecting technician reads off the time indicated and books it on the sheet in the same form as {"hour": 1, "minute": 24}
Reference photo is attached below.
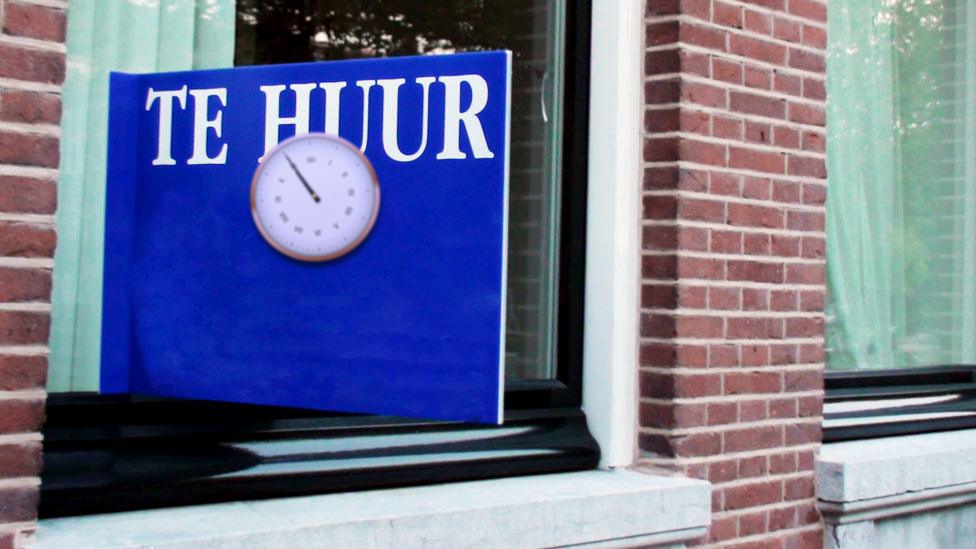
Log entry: {"hour": 10, "minute": 55}
